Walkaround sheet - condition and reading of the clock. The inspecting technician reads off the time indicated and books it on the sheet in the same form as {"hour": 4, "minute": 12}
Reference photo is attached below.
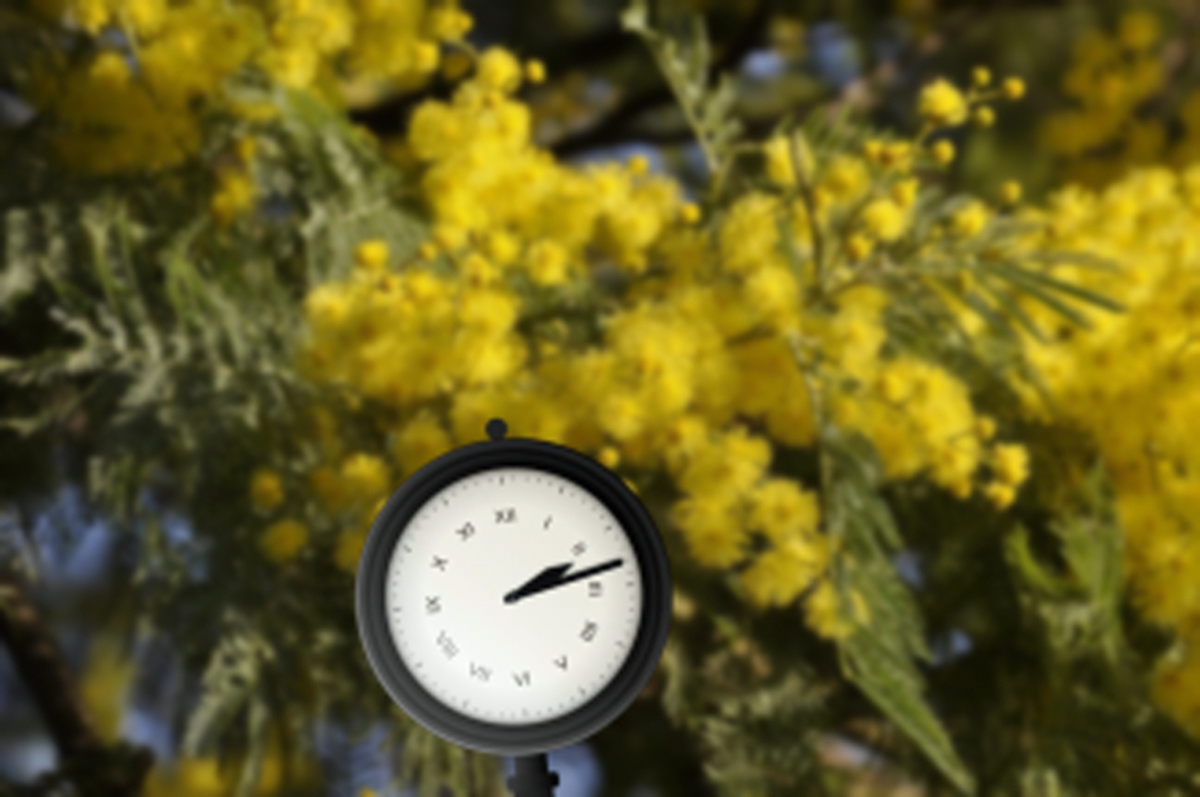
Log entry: {"hour": 2, "minute": 13}
